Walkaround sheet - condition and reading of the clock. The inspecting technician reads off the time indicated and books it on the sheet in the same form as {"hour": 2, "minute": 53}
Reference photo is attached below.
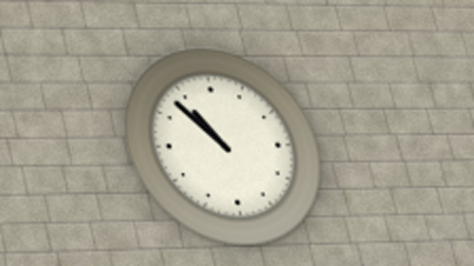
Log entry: {"hour": 10, "minute": 53}
